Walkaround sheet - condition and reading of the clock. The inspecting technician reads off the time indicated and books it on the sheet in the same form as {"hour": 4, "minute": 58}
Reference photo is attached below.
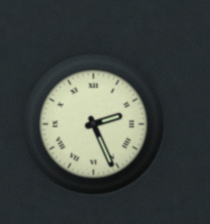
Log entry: {"hour": 2, "minute": 26}
